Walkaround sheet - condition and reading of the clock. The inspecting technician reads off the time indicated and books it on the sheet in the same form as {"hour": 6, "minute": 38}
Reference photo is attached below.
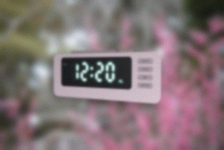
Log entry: {"hour": 12, "minute": 20}
